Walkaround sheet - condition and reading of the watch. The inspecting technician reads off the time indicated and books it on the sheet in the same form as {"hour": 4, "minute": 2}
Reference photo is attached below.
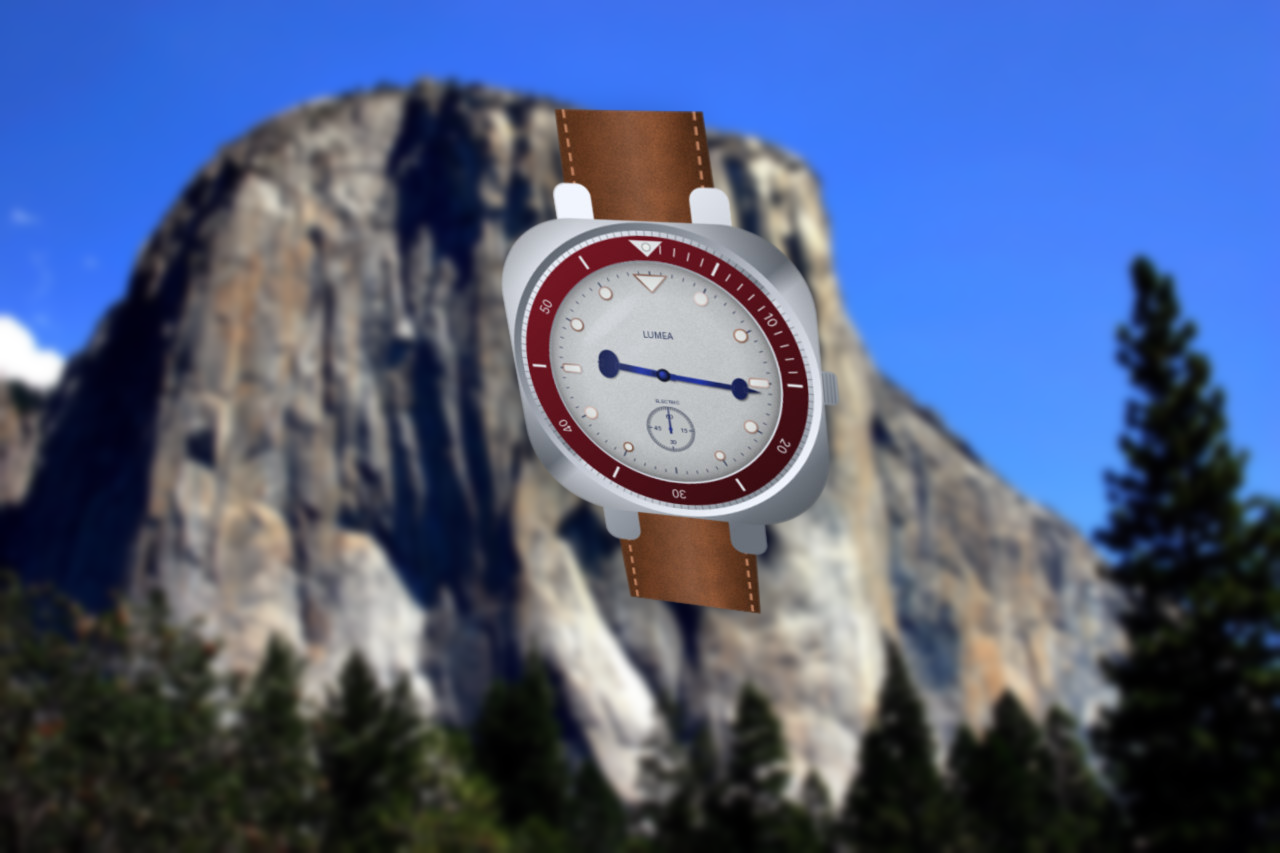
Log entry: {"hour": 9, "minute": 16}
